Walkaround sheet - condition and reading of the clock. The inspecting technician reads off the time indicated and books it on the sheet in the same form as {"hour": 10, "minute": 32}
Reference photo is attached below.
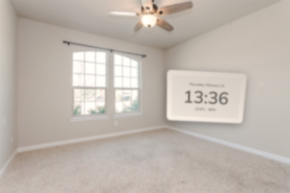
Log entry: {"hour": 13, "minute": 36}
